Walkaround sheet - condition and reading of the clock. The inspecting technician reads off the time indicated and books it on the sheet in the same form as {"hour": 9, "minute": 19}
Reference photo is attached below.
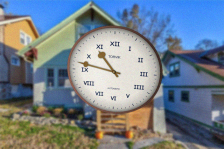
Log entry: {"hour": 10, "minute": 47}
